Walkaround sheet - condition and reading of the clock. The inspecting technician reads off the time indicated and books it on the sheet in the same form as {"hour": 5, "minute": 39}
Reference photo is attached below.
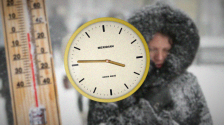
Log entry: {"hour": 3, "minute": 46}
